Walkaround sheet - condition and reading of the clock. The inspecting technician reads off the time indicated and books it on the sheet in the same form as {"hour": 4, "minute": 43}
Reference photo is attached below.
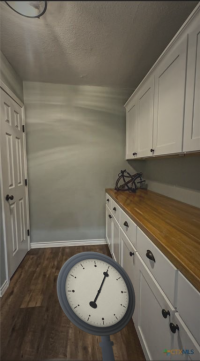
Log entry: {"hour": 7, "minute": 5}
